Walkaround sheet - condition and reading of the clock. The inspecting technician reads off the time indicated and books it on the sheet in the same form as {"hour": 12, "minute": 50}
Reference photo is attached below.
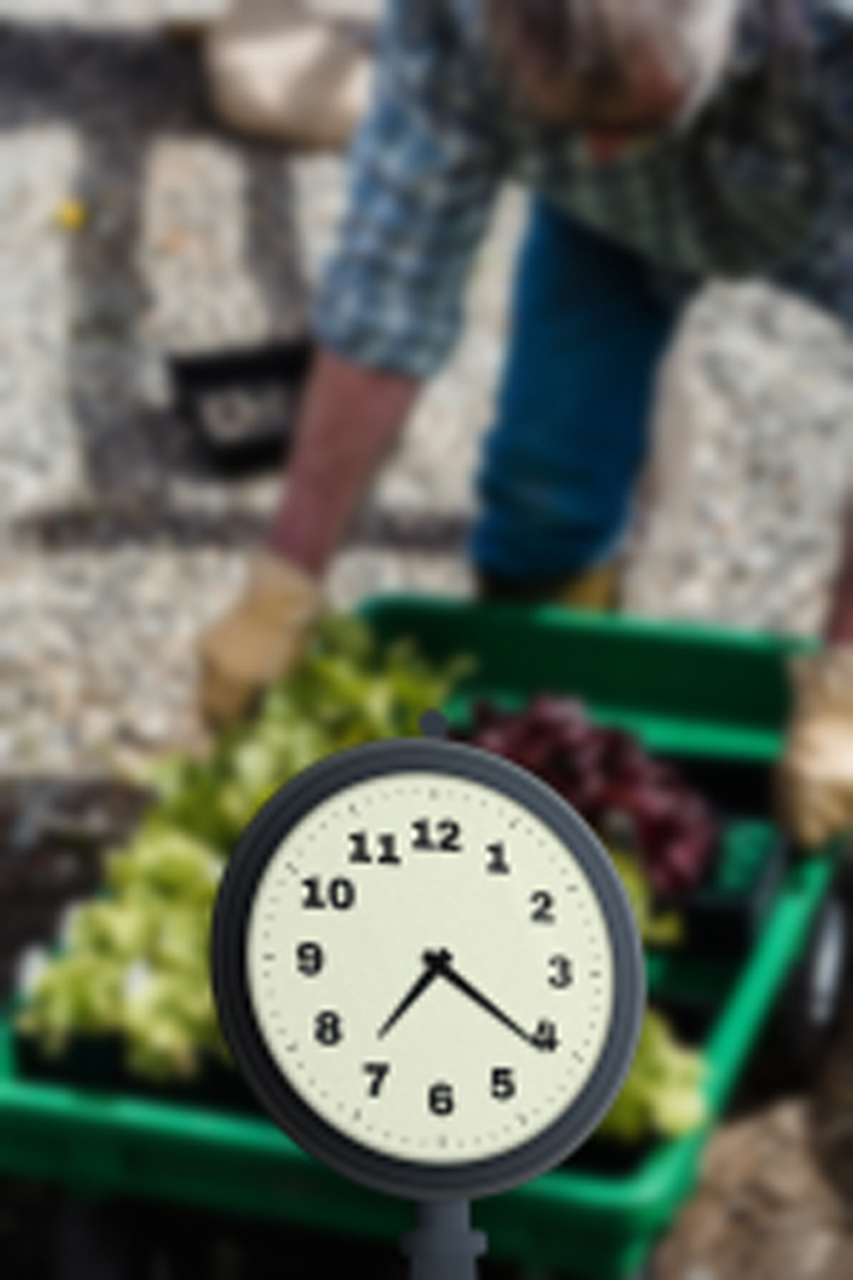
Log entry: {"hour": 7, "minute": 21}
